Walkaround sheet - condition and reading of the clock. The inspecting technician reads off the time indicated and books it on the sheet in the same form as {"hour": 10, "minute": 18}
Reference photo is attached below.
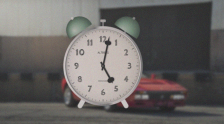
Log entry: {"hour": 5, "minute": 2}
